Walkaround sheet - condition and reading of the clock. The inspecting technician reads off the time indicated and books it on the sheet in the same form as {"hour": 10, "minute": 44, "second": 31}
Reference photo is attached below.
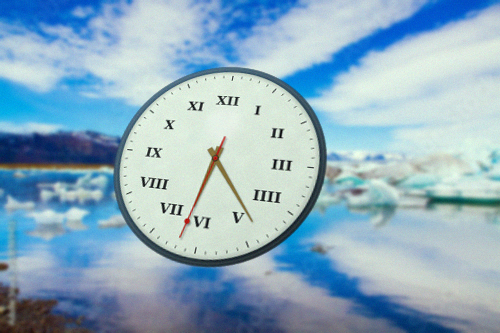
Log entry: {"hour": 6, "minute": 23, "second": 32}
